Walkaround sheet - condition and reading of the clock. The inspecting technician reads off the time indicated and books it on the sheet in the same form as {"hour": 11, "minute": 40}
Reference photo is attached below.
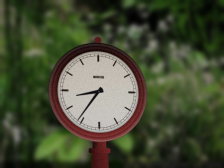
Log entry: {"hour": 8, "minute": 36}
